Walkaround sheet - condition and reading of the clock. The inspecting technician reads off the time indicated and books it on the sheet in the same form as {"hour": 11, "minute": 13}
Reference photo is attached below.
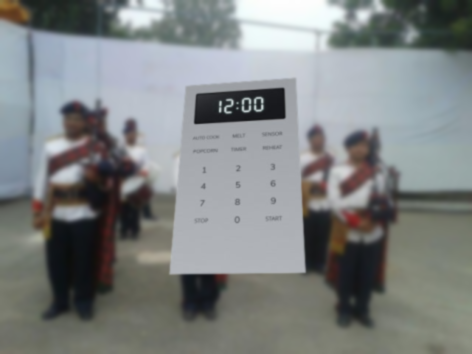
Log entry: {"hour": 12, "minute": 0}
